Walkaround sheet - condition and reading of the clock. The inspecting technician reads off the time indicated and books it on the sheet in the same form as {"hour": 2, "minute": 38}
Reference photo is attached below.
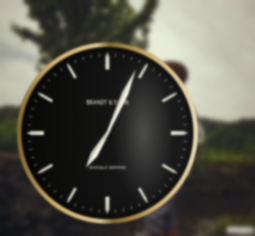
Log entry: {"hour": 7, "minute": 4}
